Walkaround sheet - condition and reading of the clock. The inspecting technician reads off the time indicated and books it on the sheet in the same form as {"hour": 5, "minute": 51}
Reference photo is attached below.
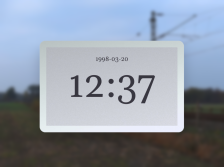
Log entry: {"hour": 12, "minute": 37}
